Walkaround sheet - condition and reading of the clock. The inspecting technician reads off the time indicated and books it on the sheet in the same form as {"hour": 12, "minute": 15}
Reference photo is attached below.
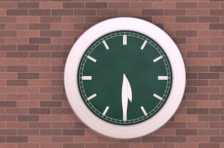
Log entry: {"hour": 5, "minute": 30}
